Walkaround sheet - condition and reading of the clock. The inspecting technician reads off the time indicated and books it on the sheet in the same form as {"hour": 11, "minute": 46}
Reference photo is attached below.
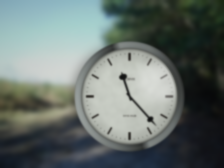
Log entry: {"hour": 11, "minute": 23}
